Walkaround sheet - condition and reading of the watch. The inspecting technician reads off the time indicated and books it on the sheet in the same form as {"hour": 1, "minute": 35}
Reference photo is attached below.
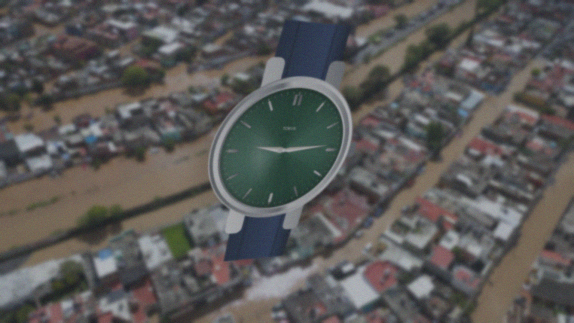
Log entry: {"hour": 9, "minute": 14}
